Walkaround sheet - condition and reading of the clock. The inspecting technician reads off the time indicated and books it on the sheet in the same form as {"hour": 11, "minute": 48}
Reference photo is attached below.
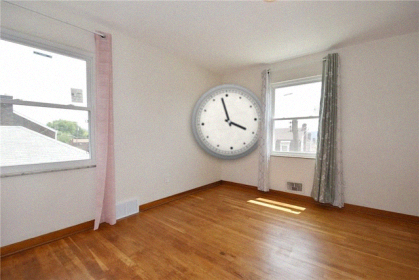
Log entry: {"hour": 3, "minute": 58}
